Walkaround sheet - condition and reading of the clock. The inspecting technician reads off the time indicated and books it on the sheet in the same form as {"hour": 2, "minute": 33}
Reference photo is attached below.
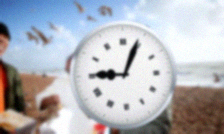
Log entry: {"hour": 9, "minute": 4}
